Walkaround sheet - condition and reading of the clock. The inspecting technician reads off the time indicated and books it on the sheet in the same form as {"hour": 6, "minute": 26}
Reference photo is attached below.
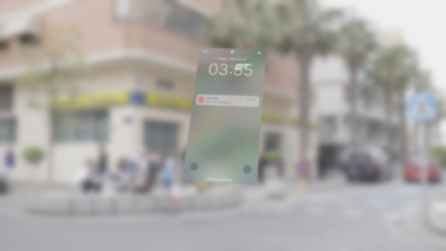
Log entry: {"hour": 3, "minute": 55}
